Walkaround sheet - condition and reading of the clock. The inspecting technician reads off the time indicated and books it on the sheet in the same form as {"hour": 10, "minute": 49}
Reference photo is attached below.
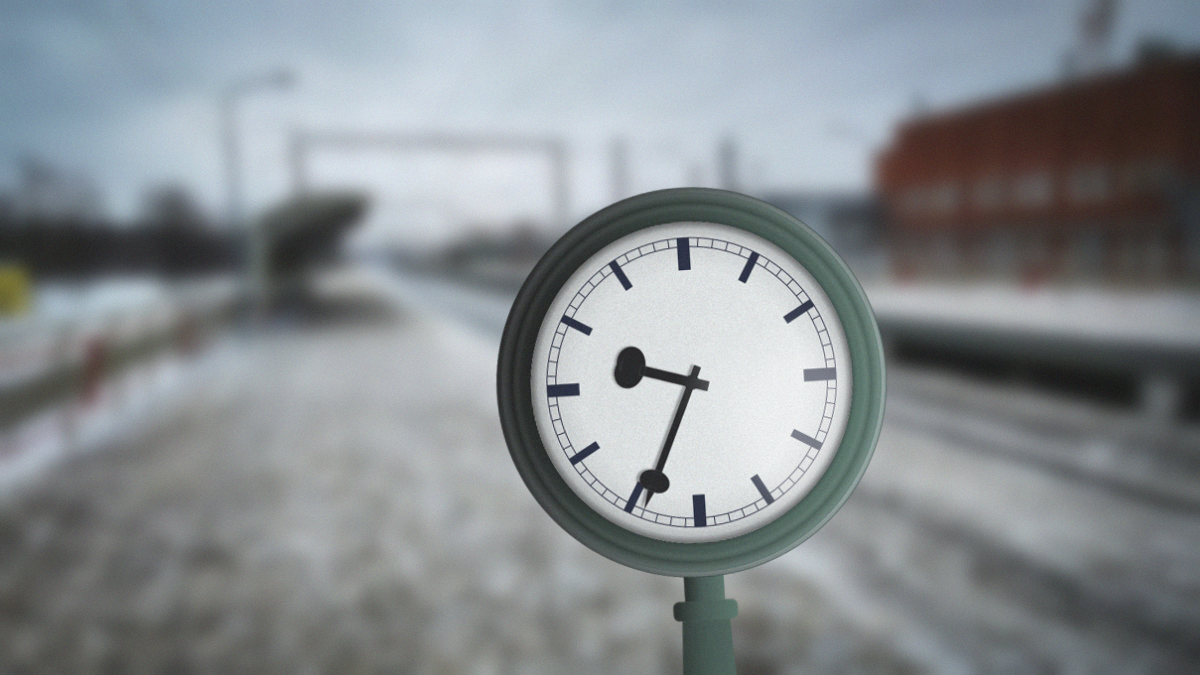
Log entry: {"hour": 9, "minute": 34}
